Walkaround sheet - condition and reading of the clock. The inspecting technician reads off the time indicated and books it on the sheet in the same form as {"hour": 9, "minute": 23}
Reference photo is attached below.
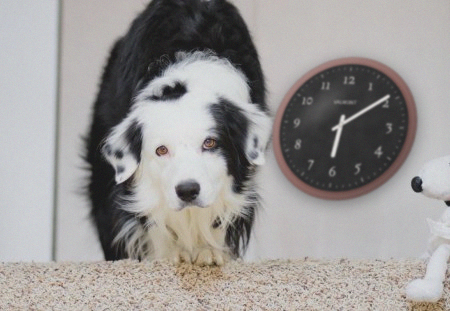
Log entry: {"hour": 6, "minute": 9}
